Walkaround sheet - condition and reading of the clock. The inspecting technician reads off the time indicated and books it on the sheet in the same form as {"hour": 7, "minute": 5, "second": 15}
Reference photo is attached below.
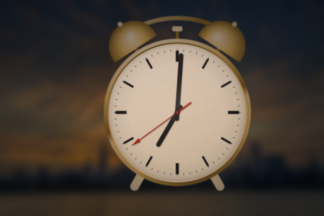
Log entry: {"hour": 7, "minute": 0, "second": 39}
